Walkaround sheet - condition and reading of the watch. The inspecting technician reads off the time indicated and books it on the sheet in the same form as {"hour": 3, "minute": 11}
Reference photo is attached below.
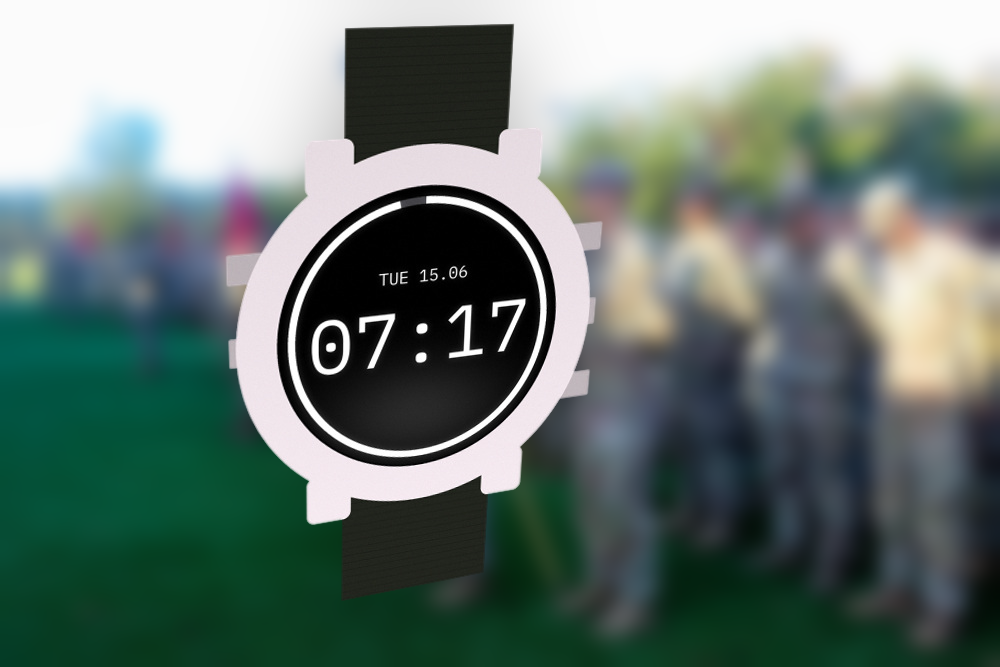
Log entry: {"hour": 7, "minute": 17}
